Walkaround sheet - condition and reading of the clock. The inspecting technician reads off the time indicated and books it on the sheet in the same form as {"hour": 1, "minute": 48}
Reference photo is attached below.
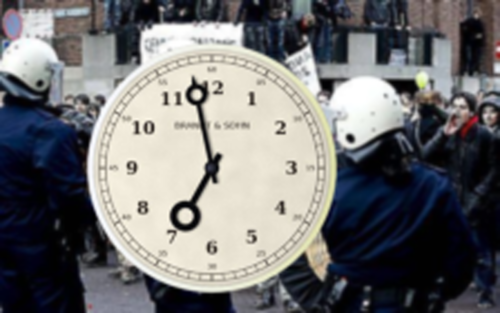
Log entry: {"hour": 6, "minute": 58}
